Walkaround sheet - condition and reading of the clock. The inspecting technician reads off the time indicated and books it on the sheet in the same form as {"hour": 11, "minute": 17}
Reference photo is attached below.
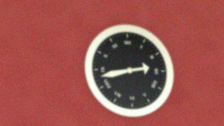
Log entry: {"hour": 2, "minute": 43}
